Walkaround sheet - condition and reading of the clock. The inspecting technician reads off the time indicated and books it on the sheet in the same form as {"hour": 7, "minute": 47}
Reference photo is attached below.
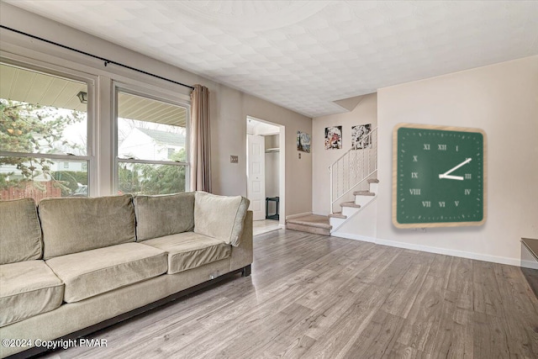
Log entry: {"hour": 3, "minute": 10}
